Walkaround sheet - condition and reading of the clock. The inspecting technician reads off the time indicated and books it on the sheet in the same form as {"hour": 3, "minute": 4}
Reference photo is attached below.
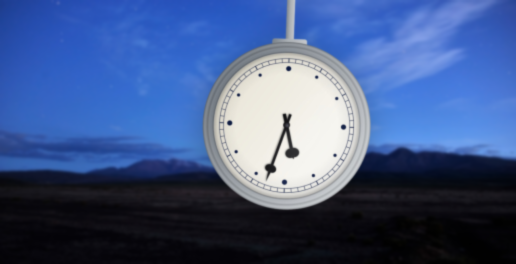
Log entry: {"hour": 5, "minute": 33}
